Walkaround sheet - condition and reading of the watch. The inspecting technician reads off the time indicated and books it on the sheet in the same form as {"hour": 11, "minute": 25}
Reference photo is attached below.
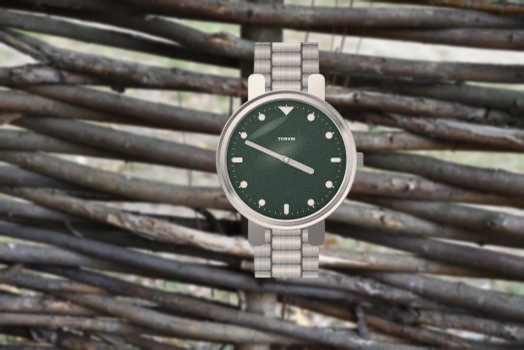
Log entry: {"hour": 3, "minute": 49}
